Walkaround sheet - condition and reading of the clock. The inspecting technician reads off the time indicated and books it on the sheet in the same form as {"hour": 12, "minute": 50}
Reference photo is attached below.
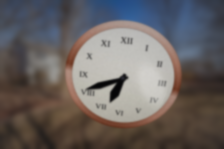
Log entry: {"hour": 6, "minute": 41}
